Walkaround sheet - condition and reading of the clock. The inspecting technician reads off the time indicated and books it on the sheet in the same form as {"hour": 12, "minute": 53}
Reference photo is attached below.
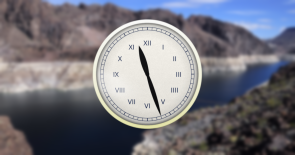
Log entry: {"hour": 11, "minute": 27}
